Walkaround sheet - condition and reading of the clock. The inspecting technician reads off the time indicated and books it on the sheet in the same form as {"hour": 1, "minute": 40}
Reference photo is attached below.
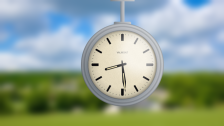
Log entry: {"hour": 8, "minute": 29}
